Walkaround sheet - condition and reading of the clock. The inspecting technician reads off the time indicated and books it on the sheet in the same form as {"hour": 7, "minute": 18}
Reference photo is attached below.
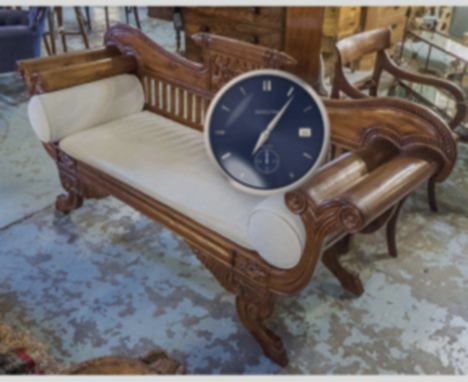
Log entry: {"hour": 7, "minute": 6}
